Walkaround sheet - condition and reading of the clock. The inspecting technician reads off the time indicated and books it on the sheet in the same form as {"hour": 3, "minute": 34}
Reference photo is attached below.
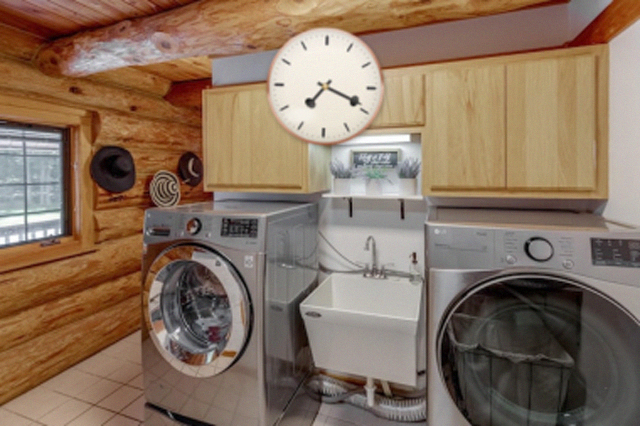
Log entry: {"hour": 7, "minute": 19}
